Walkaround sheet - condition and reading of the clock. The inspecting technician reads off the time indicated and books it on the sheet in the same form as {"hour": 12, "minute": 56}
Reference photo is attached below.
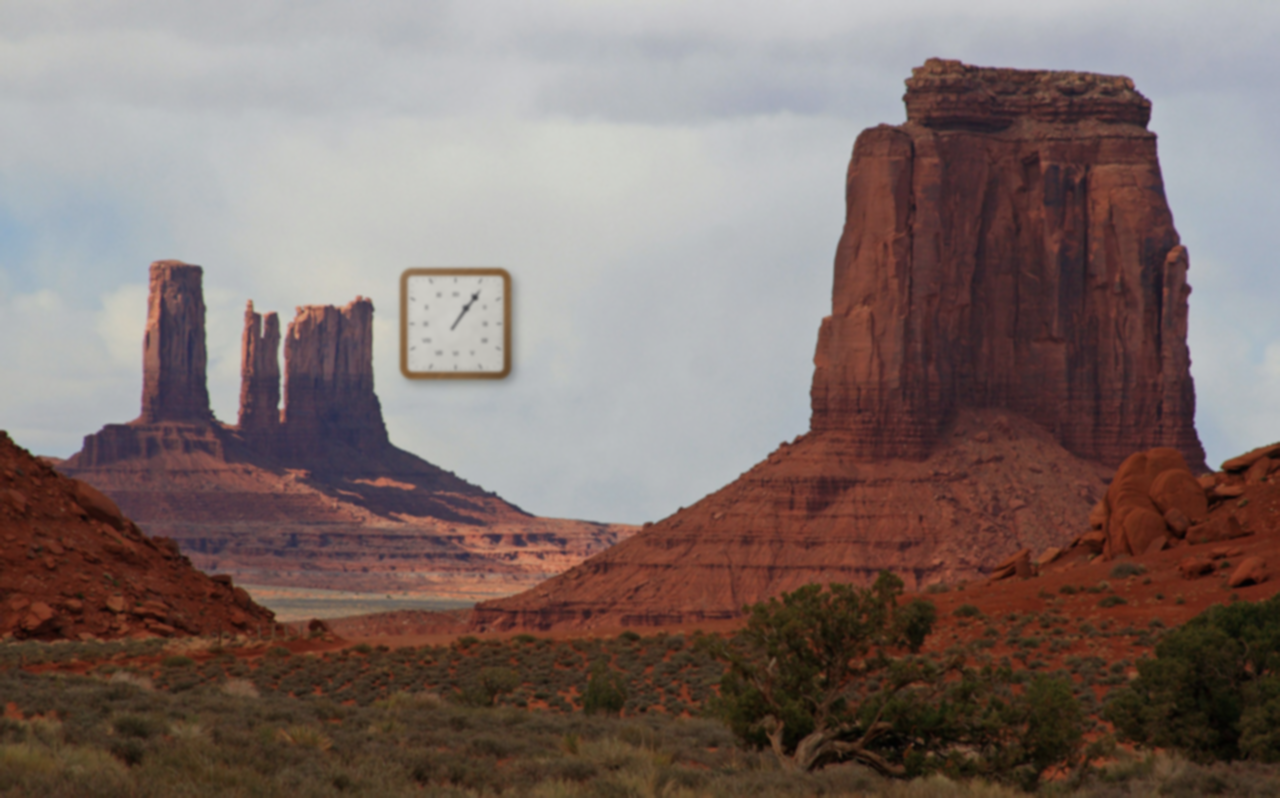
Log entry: {"hour": 1, "minute": 6}
